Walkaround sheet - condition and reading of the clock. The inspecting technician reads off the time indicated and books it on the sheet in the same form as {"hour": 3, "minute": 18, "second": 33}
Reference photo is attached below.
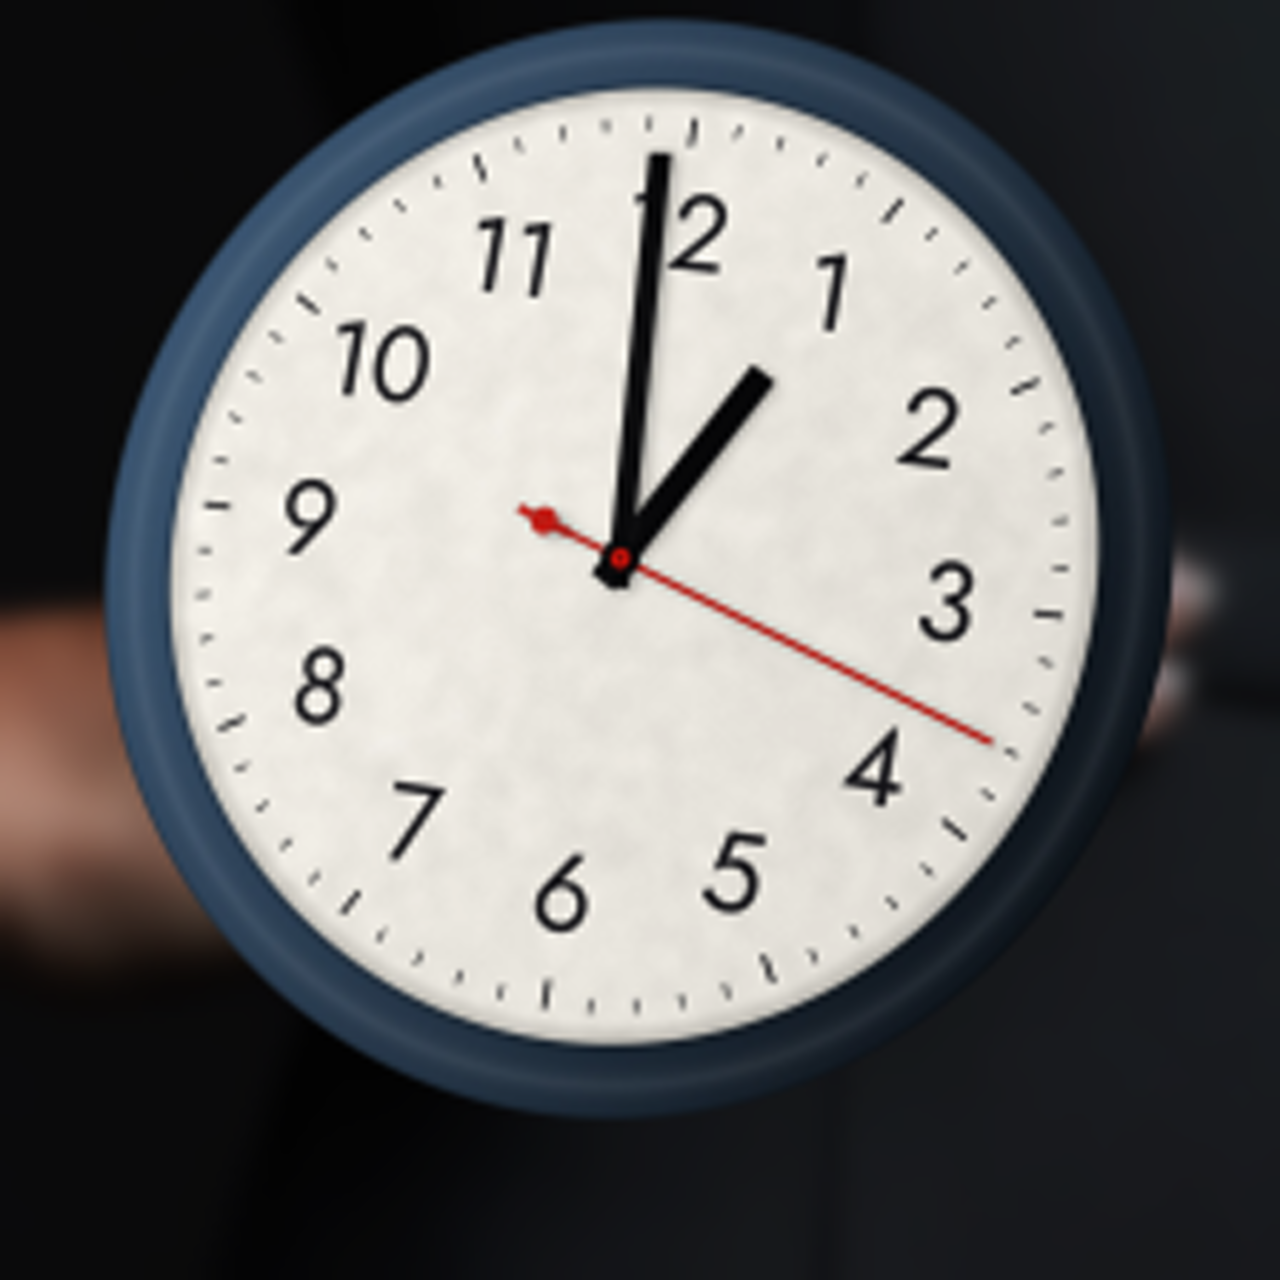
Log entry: {"hour": 12, "minute": 59, "second": 18}
